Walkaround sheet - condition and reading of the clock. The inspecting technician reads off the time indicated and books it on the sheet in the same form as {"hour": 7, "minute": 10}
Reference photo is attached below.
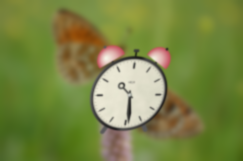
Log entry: {"hour": 10, "minute": 29}
